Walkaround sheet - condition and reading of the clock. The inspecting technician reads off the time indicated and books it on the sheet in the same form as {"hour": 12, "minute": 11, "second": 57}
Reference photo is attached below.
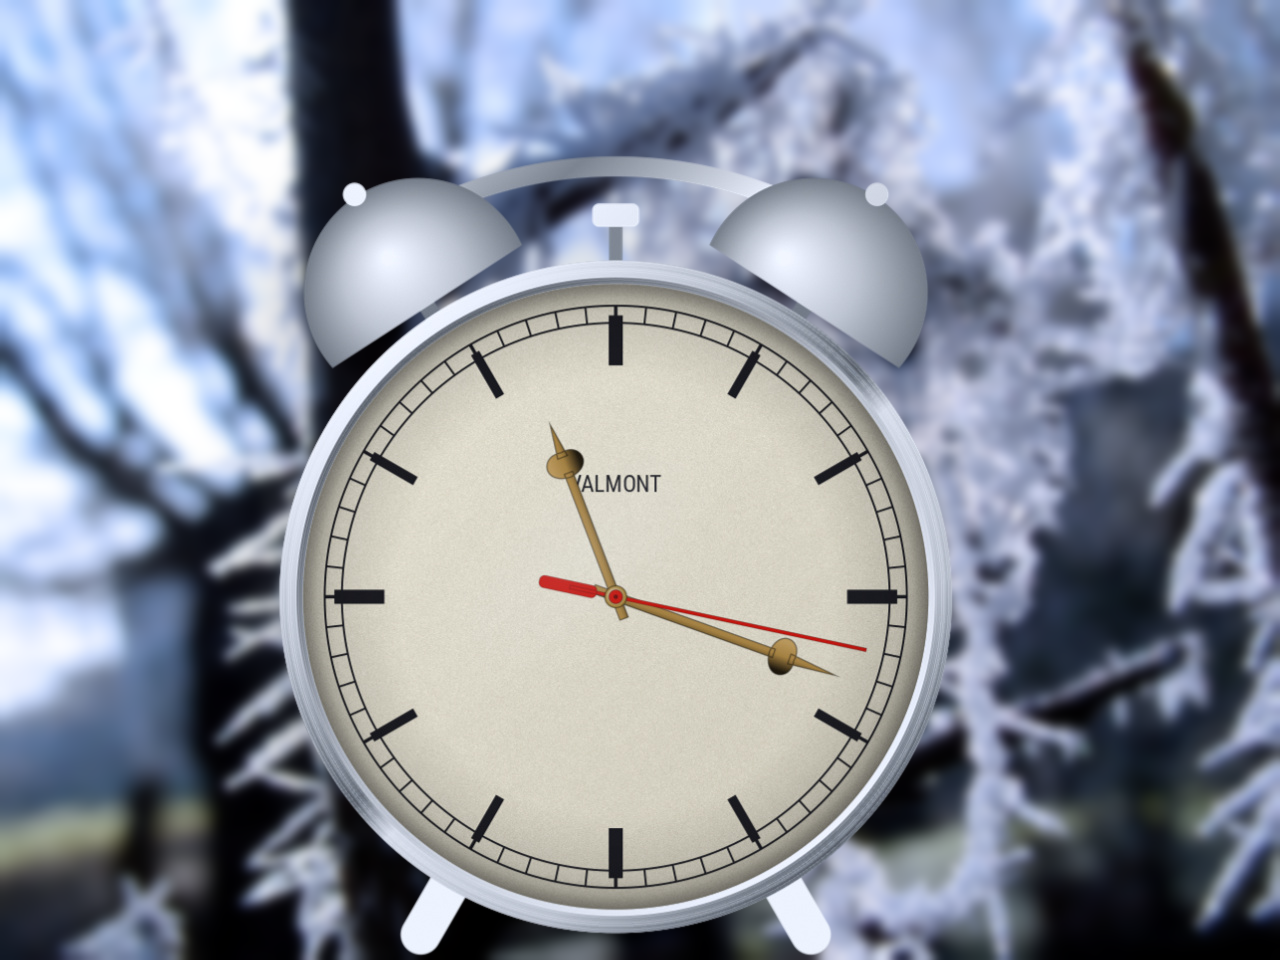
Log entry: {"hour": 11, "minute": 18, "second": 17}
